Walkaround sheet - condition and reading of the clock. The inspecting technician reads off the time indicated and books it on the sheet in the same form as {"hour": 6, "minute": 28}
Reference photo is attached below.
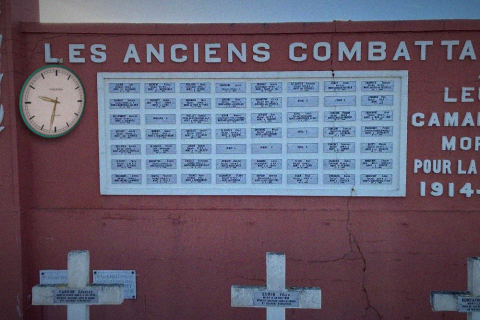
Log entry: {"hour": 9, "minute": 32}
